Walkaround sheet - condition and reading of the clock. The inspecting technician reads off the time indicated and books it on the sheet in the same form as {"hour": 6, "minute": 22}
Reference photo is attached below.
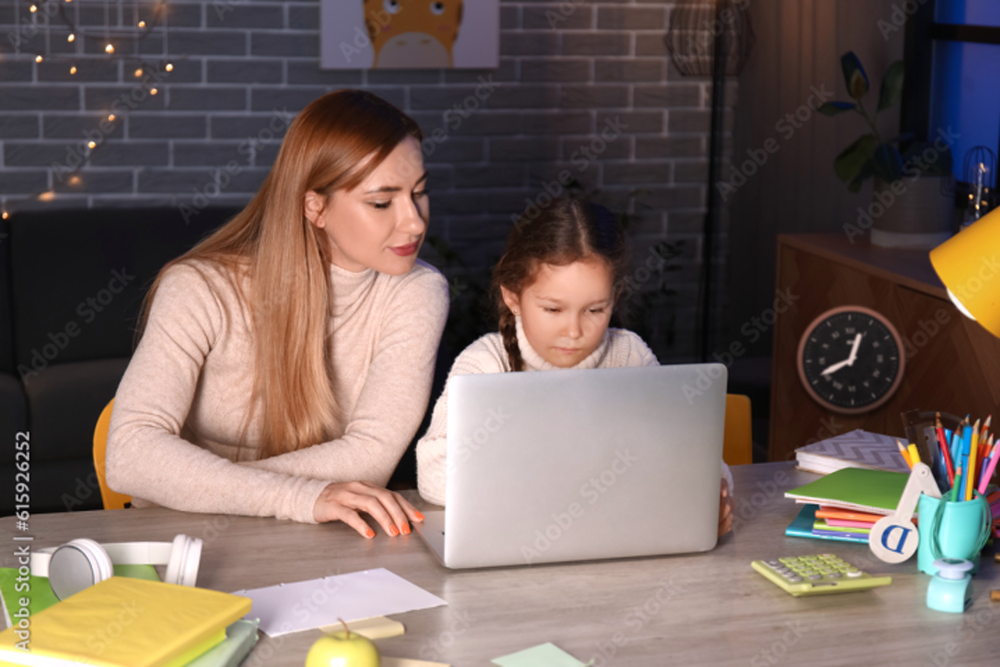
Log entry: {"hour": 12, "minute": 41}
